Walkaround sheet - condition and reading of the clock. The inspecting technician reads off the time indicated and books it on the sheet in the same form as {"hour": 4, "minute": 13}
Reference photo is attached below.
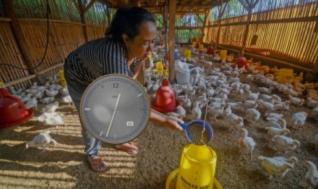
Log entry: {"hour": 12, "minute": 33}
